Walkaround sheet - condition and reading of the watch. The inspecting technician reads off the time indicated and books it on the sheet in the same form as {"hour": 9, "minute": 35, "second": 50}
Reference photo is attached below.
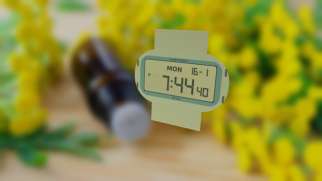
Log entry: {"hour": 7, "minute": 44, "second": 40}
